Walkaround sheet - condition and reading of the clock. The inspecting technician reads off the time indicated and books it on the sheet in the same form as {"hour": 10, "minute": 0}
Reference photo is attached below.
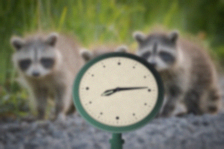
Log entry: {"hour": 8, "minute": 14}
